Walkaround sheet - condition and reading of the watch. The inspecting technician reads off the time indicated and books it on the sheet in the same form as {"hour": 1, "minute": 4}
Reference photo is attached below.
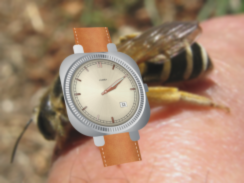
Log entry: {"hour": 2, "minute": 10}
